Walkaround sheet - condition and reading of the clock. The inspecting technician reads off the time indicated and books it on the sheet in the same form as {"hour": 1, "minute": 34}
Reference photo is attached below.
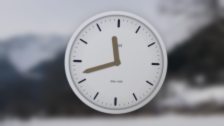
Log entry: {"hour": 11, "minute": 42}
